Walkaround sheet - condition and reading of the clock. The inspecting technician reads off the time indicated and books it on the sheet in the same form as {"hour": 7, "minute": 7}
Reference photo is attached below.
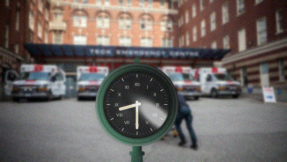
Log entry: {"hour": 8, "minute": 30}
